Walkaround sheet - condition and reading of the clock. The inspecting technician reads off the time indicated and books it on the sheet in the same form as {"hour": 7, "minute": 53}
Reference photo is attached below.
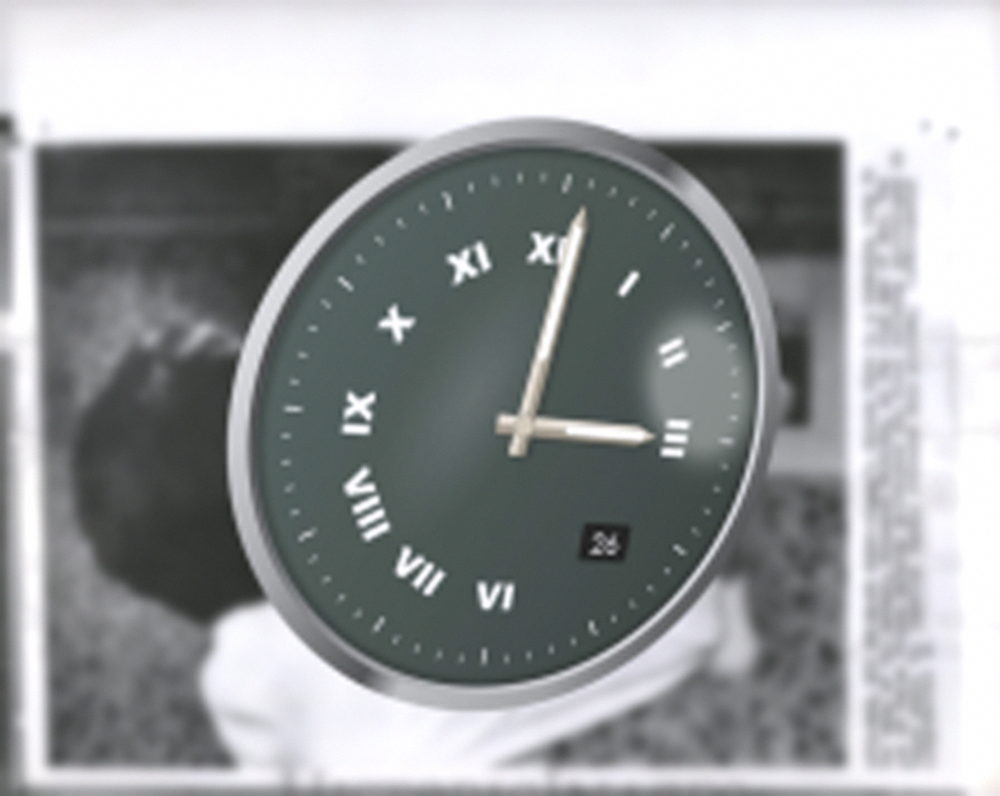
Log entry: {"hour": 3, "minute": 1}
